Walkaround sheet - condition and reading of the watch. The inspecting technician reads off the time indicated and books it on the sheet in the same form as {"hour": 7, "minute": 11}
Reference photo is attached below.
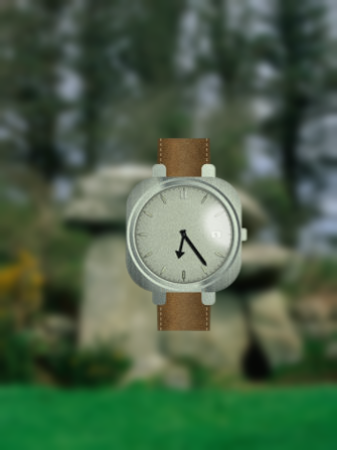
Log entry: {"hour": 6, "minute": 24}
